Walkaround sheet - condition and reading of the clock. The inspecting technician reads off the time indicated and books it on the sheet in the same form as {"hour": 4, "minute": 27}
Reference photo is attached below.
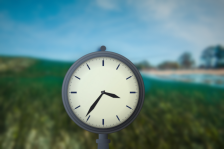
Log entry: {"hour": 3, "minute": 36}
